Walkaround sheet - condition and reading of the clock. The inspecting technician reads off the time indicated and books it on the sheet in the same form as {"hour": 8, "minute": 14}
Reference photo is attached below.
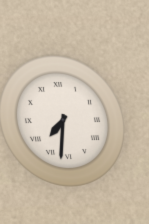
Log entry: {"hour": 7, "minute": 32}
